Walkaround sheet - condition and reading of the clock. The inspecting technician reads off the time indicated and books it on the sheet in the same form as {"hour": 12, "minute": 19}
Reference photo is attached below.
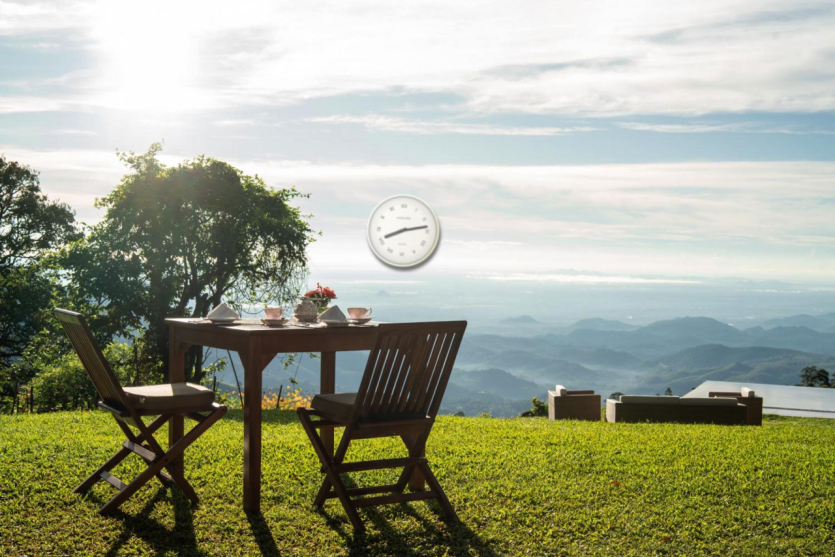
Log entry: {"hour": 8, "minute": 13}
